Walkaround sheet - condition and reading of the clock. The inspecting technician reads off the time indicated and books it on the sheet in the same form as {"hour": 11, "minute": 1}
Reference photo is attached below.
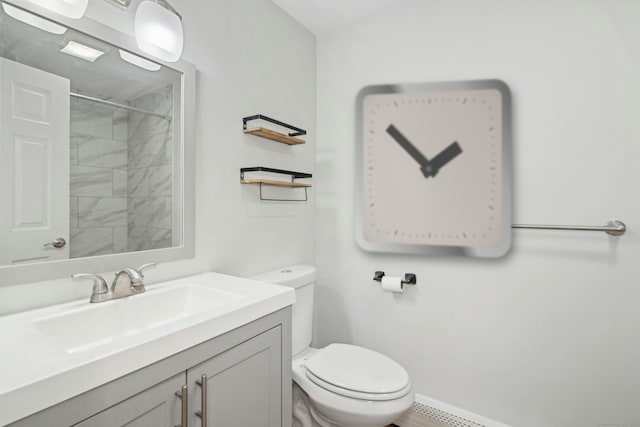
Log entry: {"hour": 1, "minute": 52}
